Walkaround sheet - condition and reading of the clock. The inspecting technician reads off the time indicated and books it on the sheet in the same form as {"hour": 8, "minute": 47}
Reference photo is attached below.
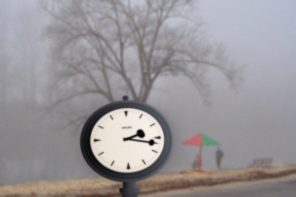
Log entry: {"hour": 2, "minute": 17}
